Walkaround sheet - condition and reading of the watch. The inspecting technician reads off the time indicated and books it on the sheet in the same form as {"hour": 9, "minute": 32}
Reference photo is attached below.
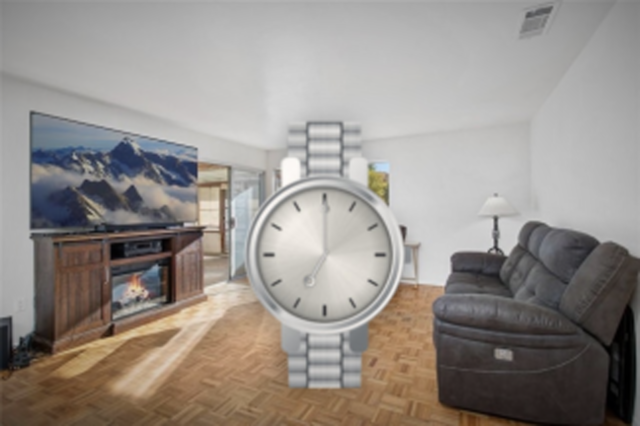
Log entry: {"hour": 7, "minute": 0}
